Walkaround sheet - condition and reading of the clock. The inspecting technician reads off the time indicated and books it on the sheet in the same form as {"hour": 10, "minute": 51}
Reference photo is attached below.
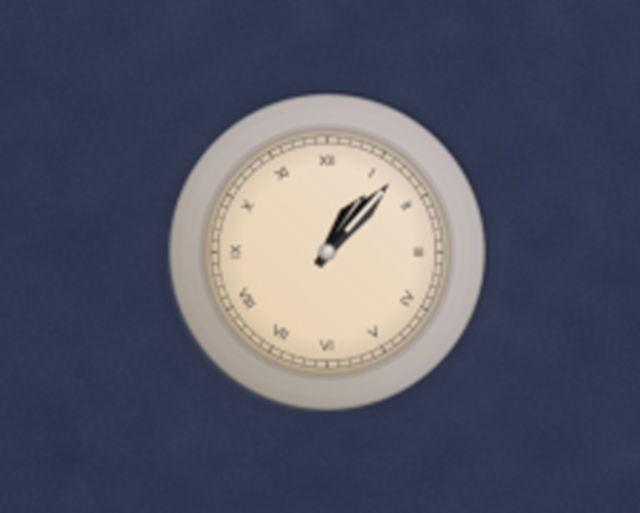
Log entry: {"hour": 1, "minute": 7}
